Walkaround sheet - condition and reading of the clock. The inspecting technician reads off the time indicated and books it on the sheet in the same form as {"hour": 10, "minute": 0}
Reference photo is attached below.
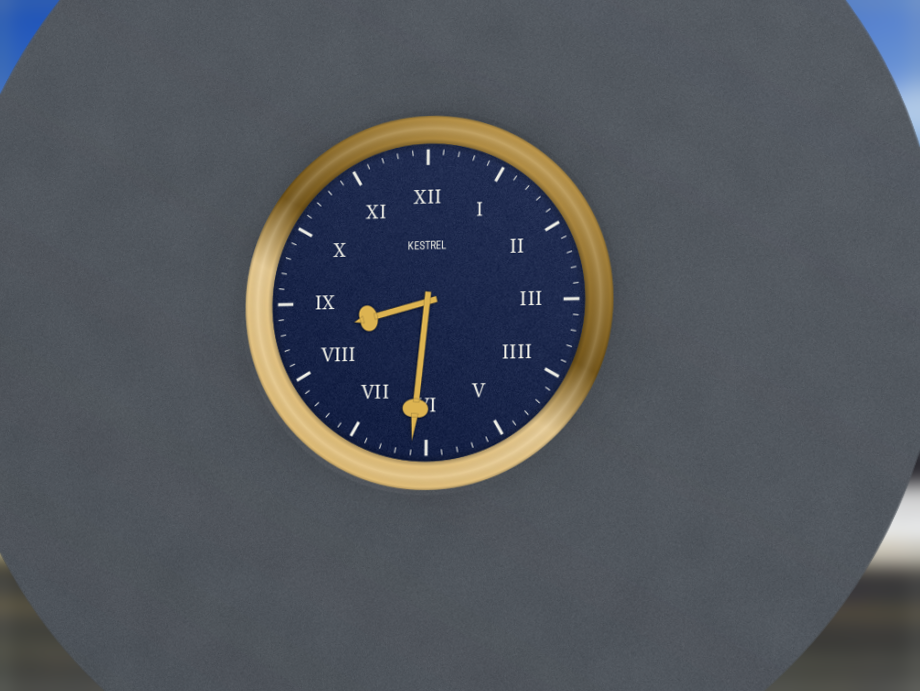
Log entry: {"hour": 8, "minute": 31}
